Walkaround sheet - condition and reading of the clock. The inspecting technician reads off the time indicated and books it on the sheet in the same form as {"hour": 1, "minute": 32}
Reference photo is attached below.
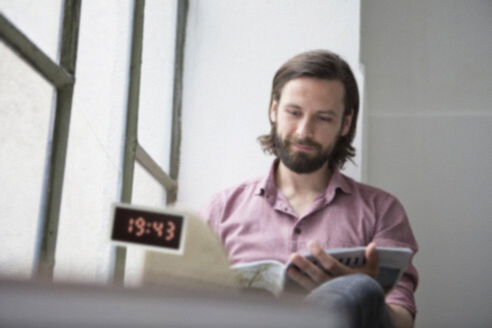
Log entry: {"hour": 19, "minute": 43}
